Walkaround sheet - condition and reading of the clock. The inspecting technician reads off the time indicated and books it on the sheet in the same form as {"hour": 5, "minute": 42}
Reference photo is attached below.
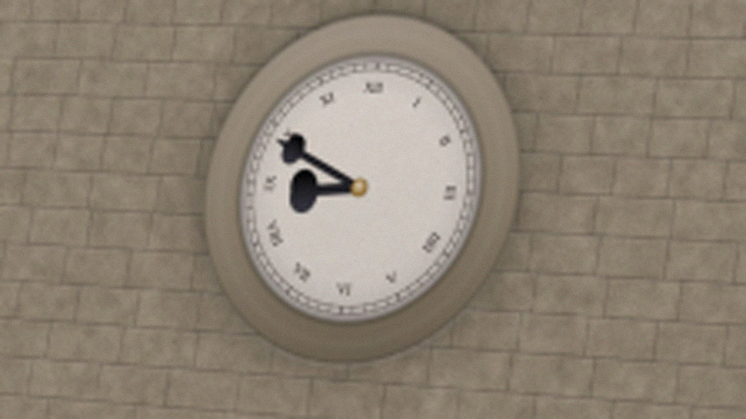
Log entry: {"hour": 8, "minute": 49}
